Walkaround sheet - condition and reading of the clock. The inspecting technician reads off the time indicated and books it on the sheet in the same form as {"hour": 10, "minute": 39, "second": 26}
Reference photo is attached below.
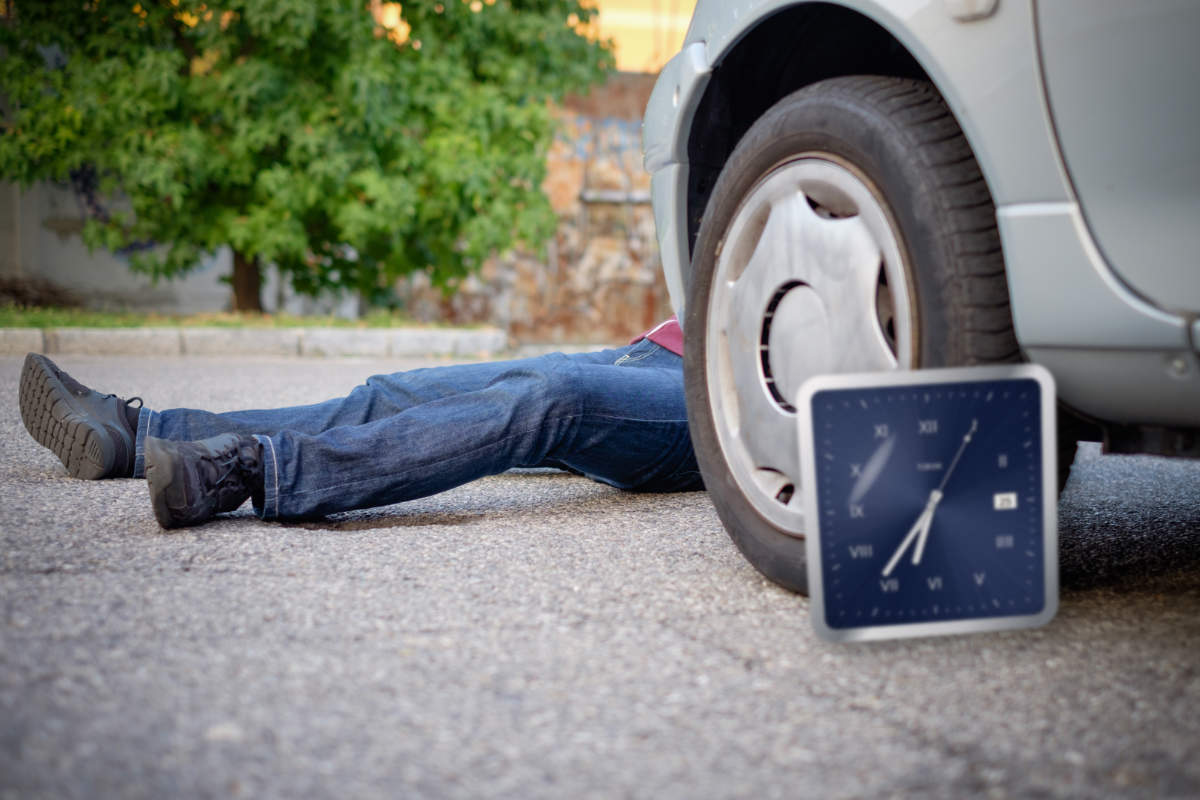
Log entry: {"hour": 6, "minute": 36, "second": 5}
